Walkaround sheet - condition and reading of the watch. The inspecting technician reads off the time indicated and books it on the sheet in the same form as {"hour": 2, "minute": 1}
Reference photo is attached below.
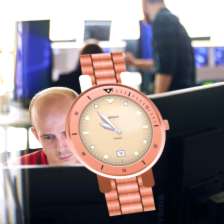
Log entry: {"hour": 9, "minute": 54}
